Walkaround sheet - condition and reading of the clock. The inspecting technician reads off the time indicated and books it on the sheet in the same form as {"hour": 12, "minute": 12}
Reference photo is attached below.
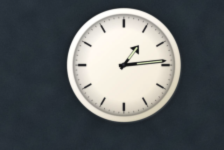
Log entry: {"hour": 1, "minute": 14}
